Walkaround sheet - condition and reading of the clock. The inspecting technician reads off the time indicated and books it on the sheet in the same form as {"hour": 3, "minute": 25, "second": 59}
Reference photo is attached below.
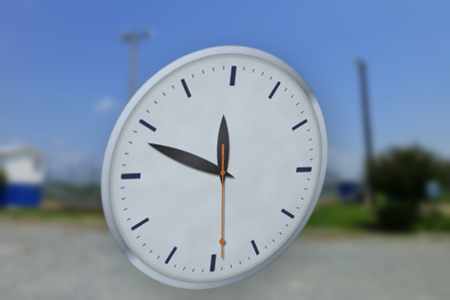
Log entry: {"hour": 11, "minute": 48, "second": 29}
